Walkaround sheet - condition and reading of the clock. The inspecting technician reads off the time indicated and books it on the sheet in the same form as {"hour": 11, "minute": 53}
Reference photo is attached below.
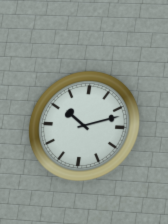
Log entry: {"hour": 10, "minute": 12}
